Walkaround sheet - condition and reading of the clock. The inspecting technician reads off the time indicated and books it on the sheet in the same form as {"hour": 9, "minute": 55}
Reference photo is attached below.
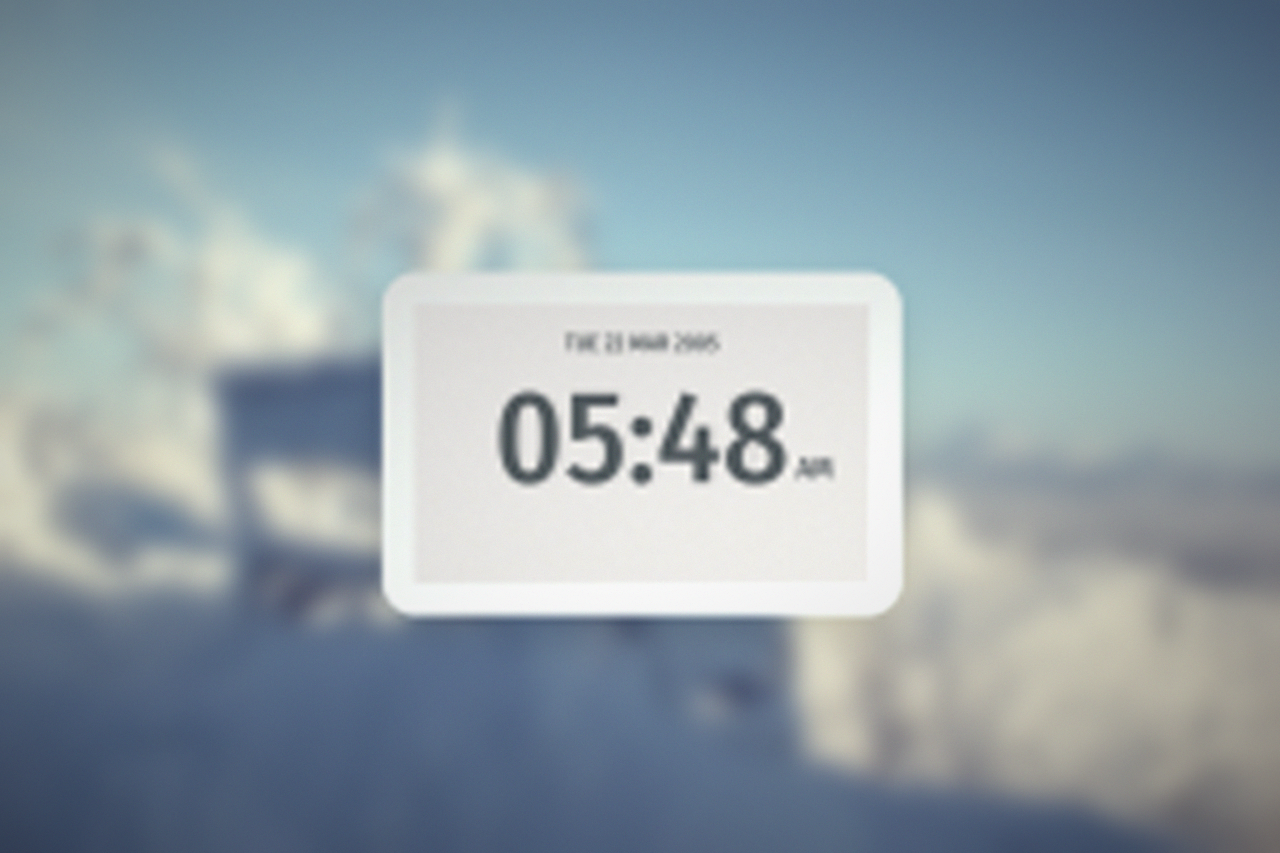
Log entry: {"hour": 5, "minute": 48}
